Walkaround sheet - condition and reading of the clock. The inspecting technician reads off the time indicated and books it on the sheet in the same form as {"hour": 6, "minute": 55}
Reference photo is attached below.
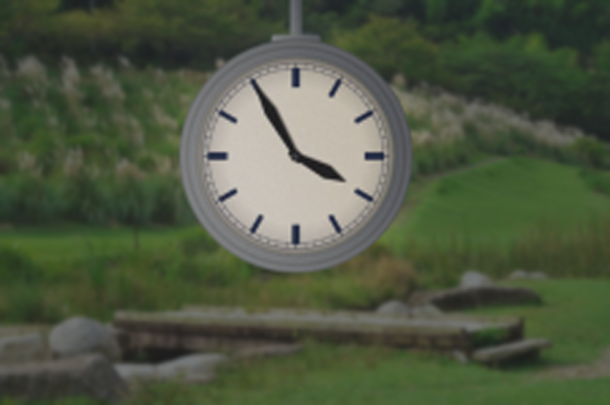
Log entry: {"hour": 3, "minute": 55}
